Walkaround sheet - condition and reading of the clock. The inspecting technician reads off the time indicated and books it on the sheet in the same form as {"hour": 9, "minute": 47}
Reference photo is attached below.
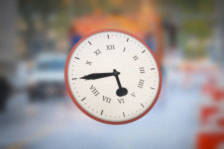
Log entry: {"hour": 5, "minute": 45}
